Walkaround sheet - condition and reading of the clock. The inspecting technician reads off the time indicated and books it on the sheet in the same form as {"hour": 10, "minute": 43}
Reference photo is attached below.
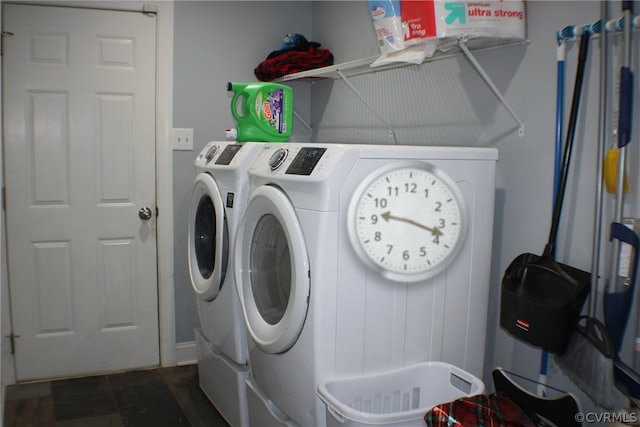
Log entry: {"hour": 9, "minute": 18}
